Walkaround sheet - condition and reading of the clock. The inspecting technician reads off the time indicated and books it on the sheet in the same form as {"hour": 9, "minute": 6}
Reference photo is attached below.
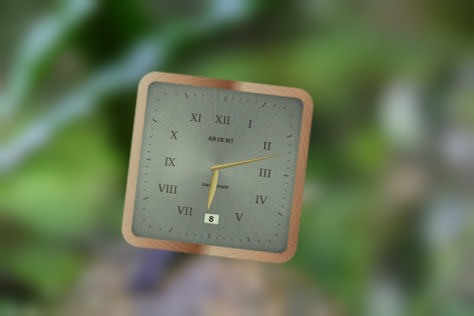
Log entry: {"hour": 6, "minute": 12}
